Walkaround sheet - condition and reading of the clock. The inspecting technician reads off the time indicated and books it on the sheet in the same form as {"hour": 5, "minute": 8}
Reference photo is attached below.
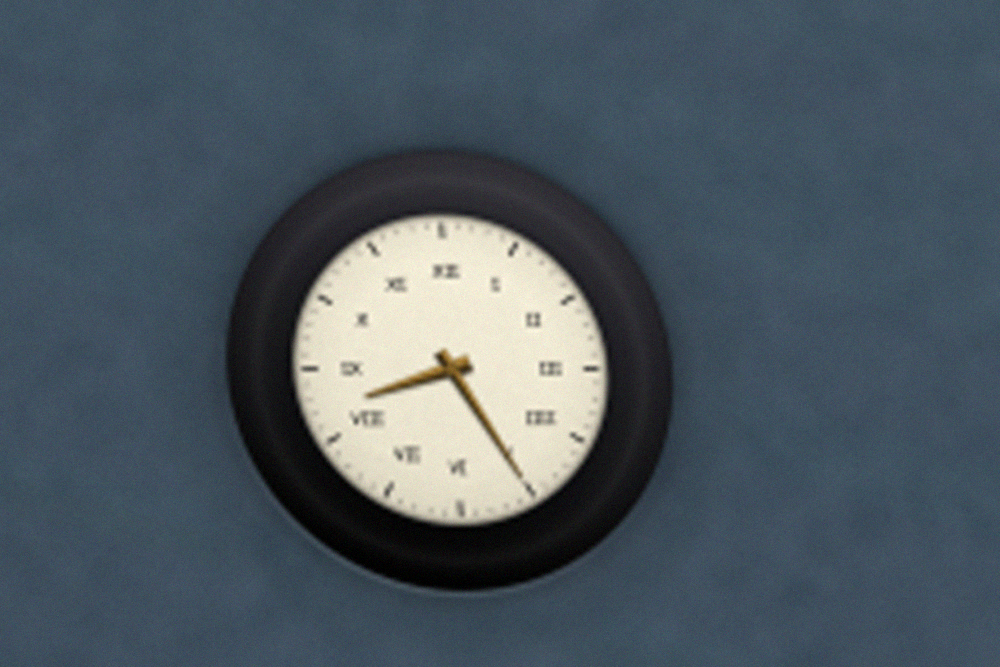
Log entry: {"hour": 8, "minute": 25}
